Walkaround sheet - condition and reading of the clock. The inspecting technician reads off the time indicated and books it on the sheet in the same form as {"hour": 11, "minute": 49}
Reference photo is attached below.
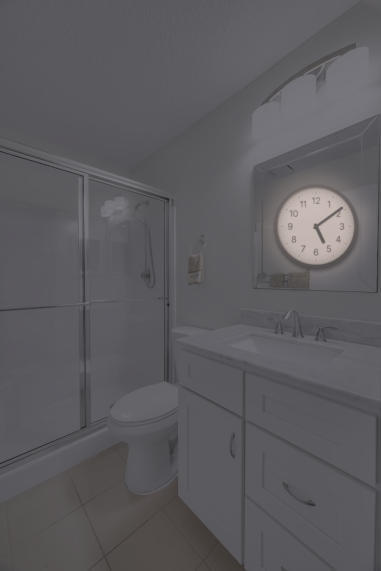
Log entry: {"hour": 5, "minute": 9}
